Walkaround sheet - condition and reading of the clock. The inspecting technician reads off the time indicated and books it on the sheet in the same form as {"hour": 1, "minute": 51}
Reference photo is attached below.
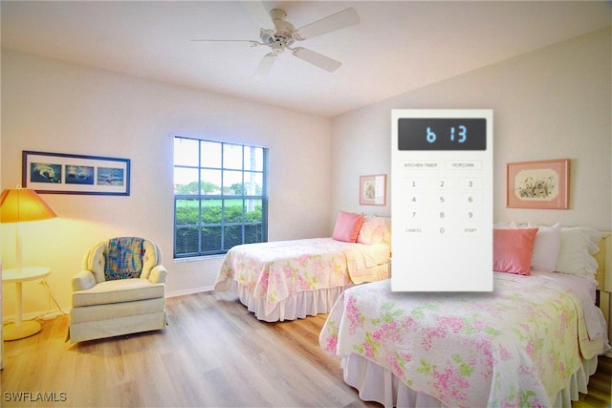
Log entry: {"hour": 6, "minute": 13}
